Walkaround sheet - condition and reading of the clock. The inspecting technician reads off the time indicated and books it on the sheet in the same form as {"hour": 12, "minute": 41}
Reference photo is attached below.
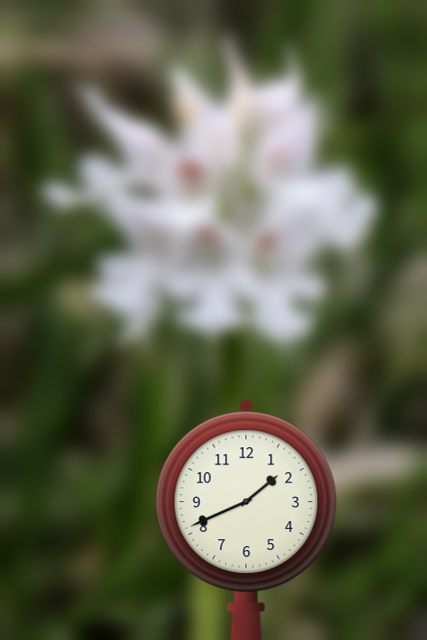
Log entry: {"hour": 1, "minute": 41}
